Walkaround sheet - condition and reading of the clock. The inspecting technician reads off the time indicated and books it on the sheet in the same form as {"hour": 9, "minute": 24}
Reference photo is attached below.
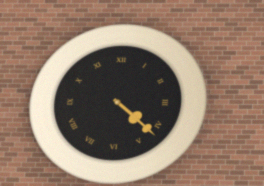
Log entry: {"hour": 4, "minute": 22}
